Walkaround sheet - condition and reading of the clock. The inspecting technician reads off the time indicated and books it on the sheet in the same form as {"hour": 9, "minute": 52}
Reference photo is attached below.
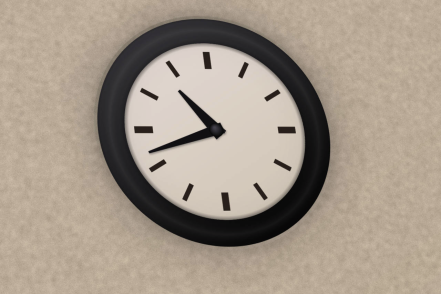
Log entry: {"hour": 10, "minute": 42}
